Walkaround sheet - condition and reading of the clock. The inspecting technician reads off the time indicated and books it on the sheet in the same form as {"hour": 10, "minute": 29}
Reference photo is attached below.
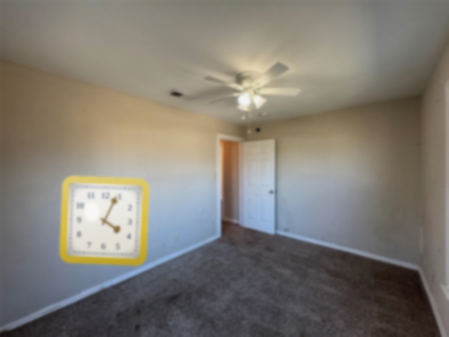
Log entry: {"hour": 4, "minute": 4}
